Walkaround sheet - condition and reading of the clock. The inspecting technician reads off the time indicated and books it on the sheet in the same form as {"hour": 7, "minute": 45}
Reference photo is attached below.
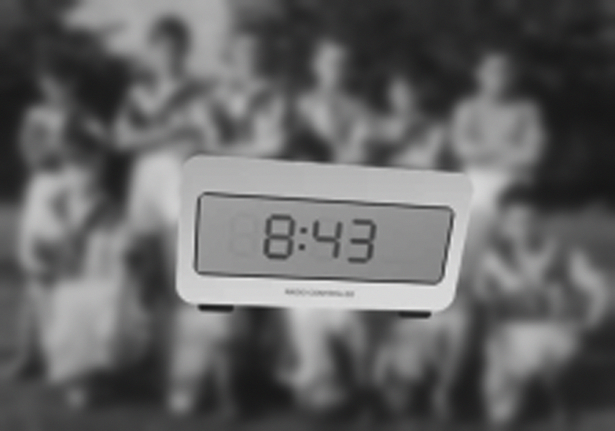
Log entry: {"hour": 8, "minute": 43}
